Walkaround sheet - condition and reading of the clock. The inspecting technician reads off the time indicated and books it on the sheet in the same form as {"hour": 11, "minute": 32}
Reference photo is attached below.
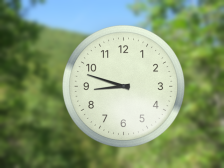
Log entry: {"hour": 8, "minute": 48}
